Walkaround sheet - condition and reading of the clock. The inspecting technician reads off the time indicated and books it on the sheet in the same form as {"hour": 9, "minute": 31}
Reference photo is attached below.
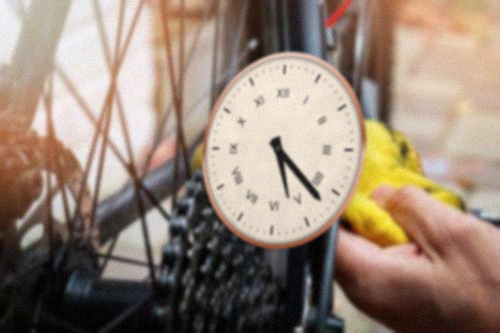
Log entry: {"hour": 5, "minute": 22}
